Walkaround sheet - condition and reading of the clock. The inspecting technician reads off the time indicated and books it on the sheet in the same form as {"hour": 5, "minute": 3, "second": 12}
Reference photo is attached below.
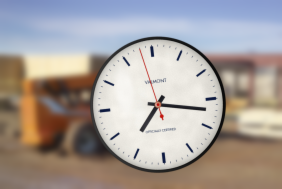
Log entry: {"hour": 7, "minute": 16, "second": 58}
